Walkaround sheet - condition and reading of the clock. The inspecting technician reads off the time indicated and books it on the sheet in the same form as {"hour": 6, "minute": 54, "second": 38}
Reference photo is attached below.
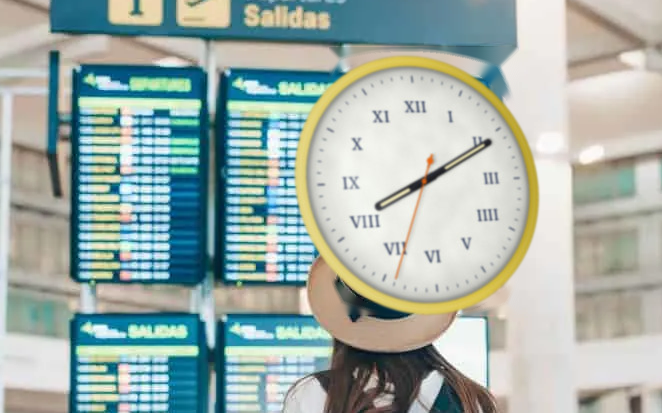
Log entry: {"hour": 8, "minute": 10, "second": 34}
